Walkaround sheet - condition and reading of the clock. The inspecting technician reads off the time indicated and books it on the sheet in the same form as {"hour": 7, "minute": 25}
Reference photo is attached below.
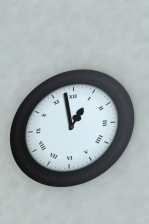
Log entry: {"hour": 12, "minute": 58}
